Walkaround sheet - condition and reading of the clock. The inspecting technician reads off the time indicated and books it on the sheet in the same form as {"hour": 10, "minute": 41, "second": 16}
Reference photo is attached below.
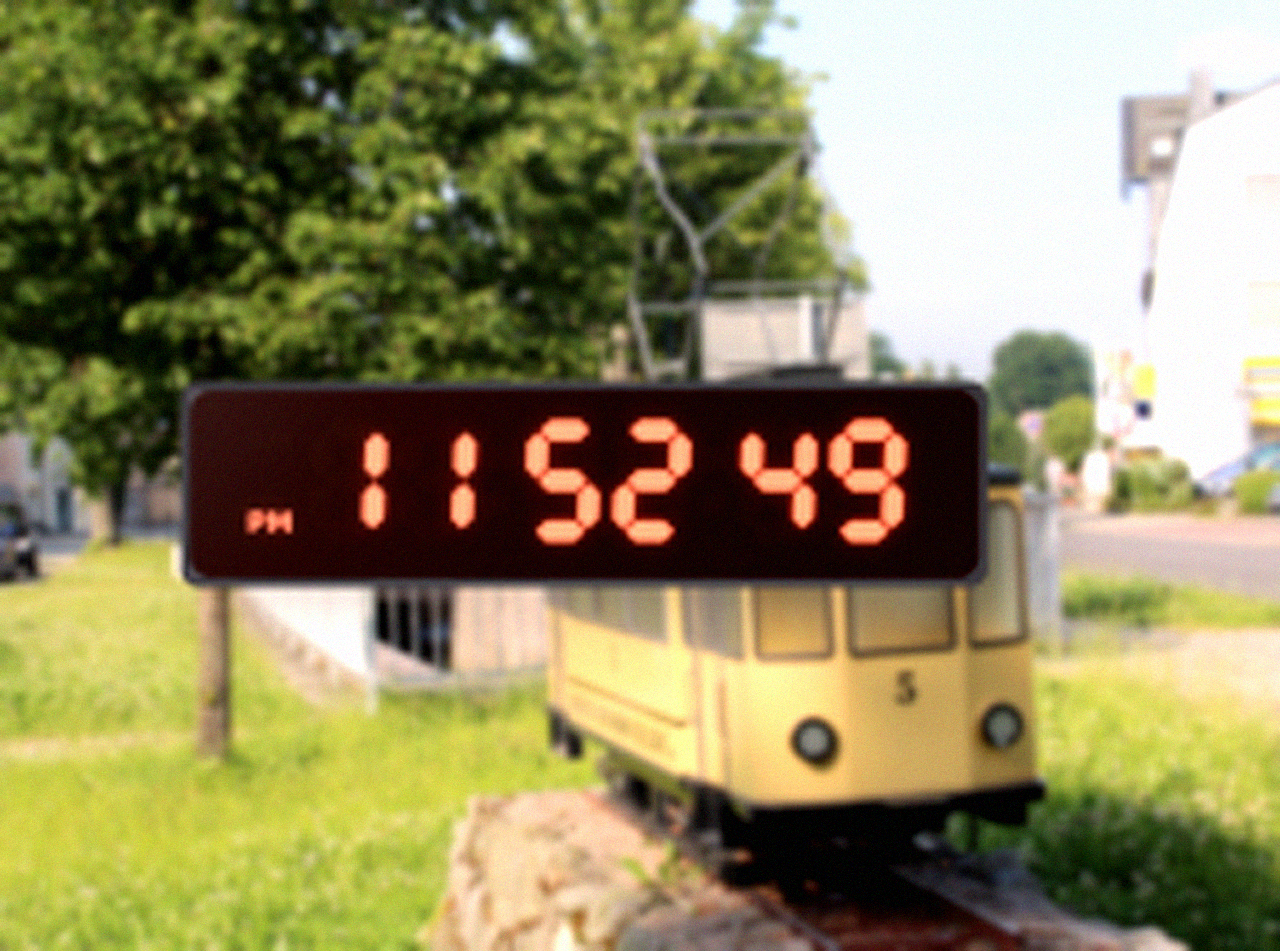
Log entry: {"hour": 11, "minute": 52, "second": 49}
